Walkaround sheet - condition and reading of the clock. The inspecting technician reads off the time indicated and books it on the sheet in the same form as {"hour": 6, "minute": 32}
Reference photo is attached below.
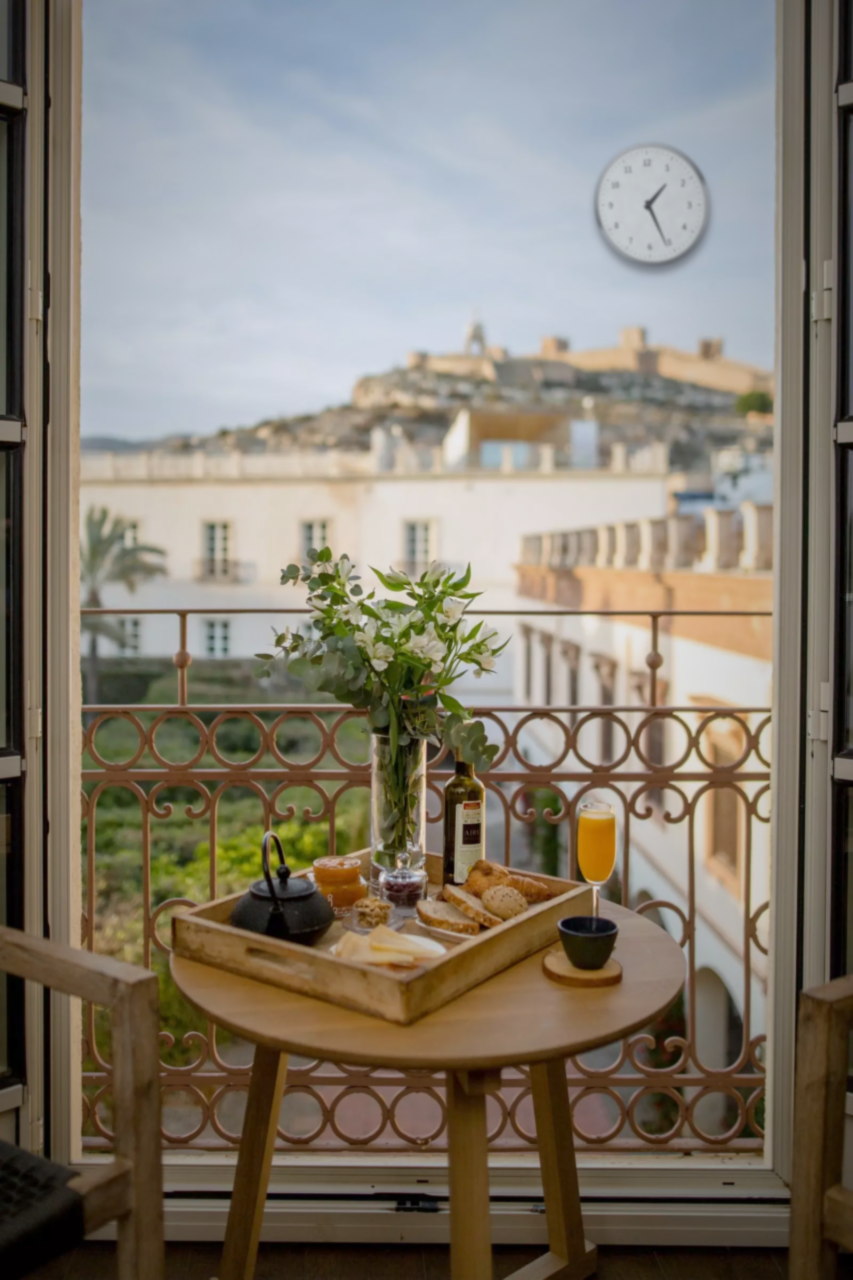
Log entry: {"hour": 1, "minute": 26}
